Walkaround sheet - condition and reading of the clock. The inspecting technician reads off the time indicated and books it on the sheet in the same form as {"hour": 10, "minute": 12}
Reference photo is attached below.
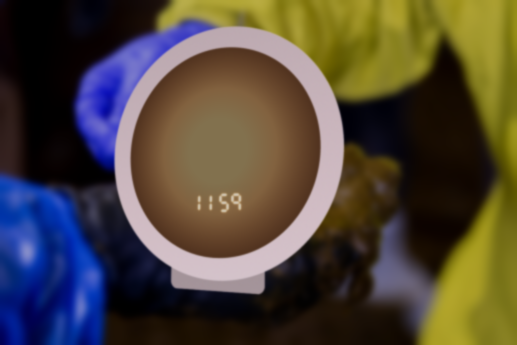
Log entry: {"hour": 11, "minute": 59}
